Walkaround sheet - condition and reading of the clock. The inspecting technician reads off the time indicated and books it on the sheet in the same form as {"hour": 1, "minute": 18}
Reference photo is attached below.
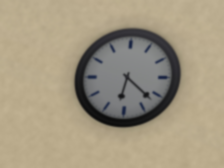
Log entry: {"hour": 6, "minute": 22}
